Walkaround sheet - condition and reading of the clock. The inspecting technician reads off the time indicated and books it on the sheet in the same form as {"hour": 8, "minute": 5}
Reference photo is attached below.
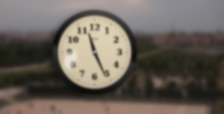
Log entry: {"hour": 11, "minute": 26}
